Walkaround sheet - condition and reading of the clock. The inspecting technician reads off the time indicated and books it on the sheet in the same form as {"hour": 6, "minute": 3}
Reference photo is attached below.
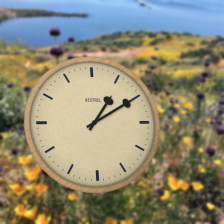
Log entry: {"hour": 1, "minute": 10}
